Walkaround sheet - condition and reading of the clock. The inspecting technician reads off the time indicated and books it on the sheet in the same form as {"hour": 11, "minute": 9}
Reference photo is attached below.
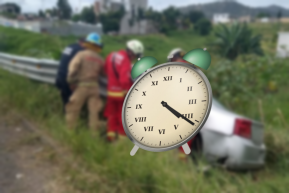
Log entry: {"hour": 4, "minute": 21}
